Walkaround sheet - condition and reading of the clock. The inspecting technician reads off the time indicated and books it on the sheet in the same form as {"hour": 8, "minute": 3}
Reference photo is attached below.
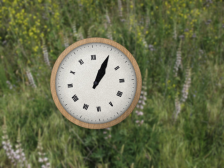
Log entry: {"hour": 1, "minute": 5}
